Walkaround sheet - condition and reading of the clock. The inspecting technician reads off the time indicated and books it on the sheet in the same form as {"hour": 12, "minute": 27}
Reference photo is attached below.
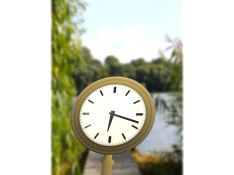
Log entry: {"hour": 6, "minute": 18}
